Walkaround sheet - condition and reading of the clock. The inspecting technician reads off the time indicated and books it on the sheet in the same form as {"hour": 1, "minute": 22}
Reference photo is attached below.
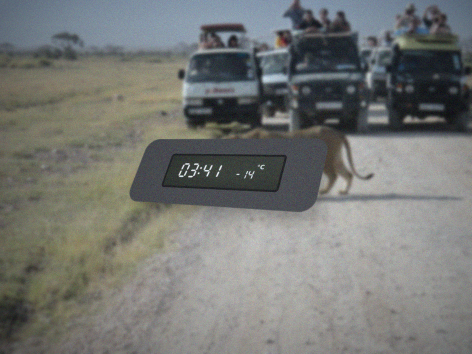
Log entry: {"hour": 3, "minute": 41}
